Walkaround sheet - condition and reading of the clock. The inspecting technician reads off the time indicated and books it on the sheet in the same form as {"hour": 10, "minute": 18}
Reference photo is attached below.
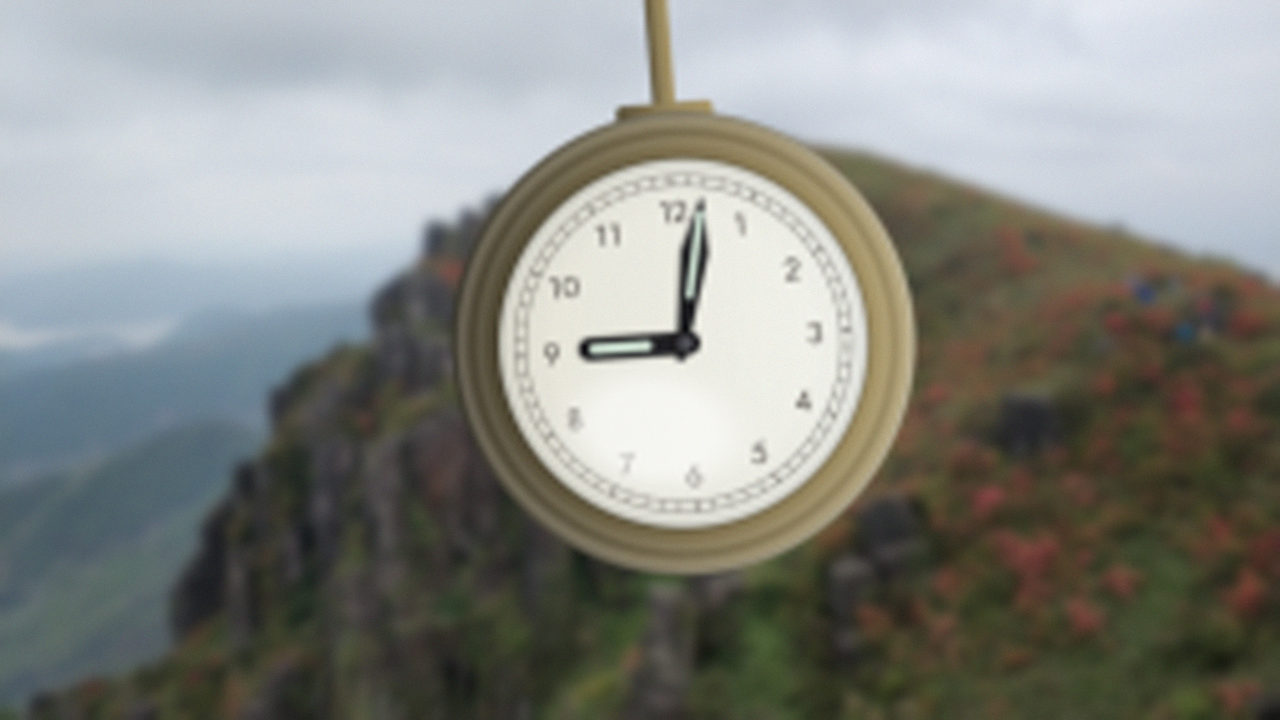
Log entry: {"hour": 9, "minute": 2}
